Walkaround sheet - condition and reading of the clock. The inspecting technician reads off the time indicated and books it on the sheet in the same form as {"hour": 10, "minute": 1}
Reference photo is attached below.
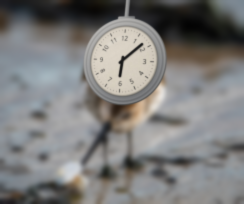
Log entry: {"hour": 6, "minute": 8}
